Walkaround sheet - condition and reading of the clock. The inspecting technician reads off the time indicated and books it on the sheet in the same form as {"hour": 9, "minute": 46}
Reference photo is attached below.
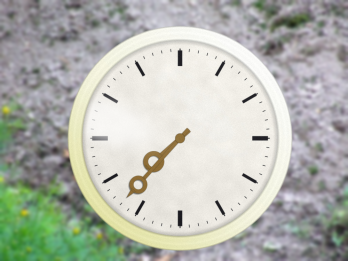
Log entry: {"hour": 7, "minute": 37}
